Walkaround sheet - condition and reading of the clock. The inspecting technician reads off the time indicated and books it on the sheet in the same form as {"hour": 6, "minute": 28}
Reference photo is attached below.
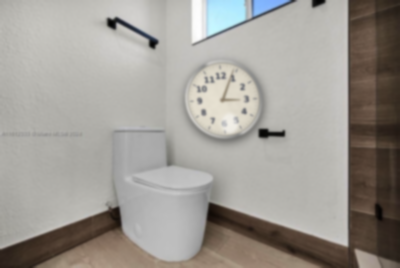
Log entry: {"hour": 3, "minute": 4}
